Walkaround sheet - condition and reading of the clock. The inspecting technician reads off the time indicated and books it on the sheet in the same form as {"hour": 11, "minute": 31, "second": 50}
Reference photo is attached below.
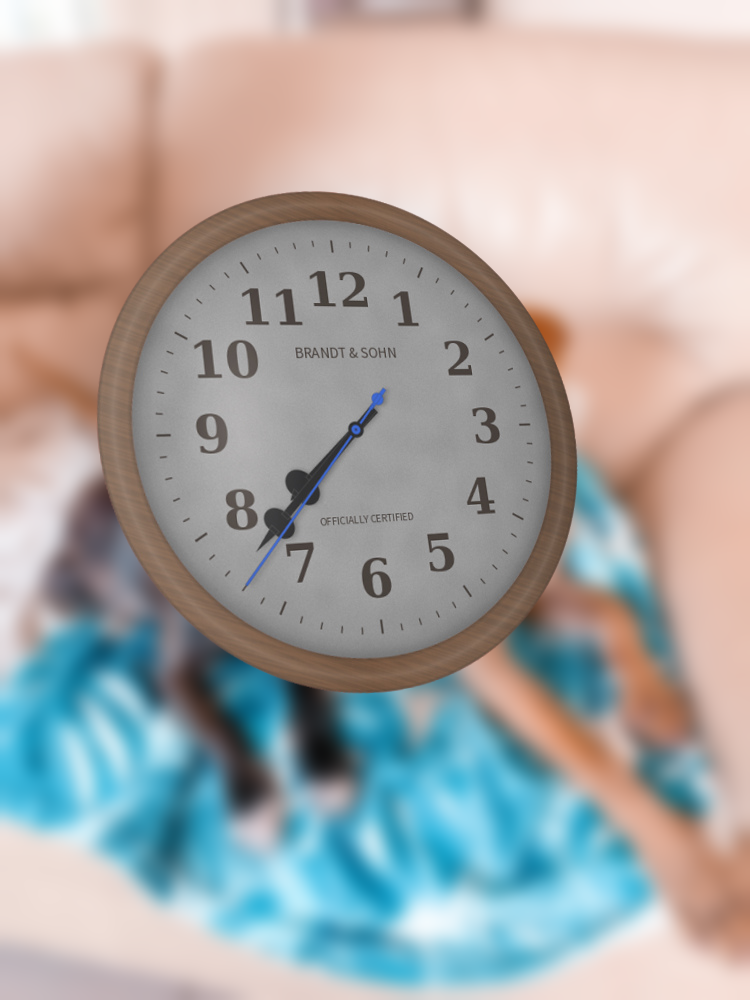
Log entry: {"hour": 7, "minute": 37, "second": 37}
